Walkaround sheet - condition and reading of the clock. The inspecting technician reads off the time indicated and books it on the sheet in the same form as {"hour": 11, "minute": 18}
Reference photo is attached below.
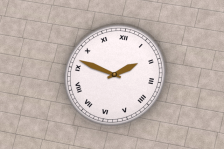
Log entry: {"hour": 1, "minute": 47}
